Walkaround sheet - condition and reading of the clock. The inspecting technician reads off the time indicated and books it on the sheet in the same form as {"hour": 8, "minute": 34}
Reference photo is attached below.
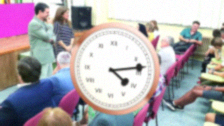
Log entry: {"hour": 4, "minute": 13}
